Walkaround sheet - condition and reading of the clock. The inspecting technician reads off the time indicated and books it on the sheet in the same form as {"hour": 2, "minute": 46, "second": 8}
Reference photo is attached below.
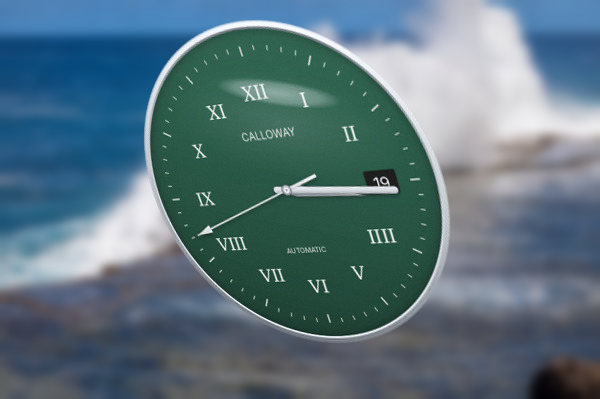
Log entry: {"hour": 3, "minute": 15, "second": 42}
